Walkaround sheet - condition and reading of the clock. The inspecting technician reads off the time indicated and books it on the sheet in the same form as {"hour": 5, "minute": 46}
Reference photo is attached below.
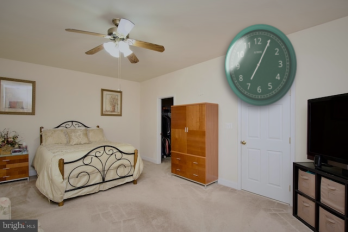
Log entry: {"hour": 7, "minute": 5}
